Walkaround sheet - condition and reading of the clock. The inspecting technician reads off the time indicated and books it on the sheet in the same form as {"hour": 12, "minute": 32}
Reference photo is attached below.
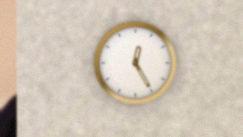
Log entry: {"hour": 12, "minute": 25}
